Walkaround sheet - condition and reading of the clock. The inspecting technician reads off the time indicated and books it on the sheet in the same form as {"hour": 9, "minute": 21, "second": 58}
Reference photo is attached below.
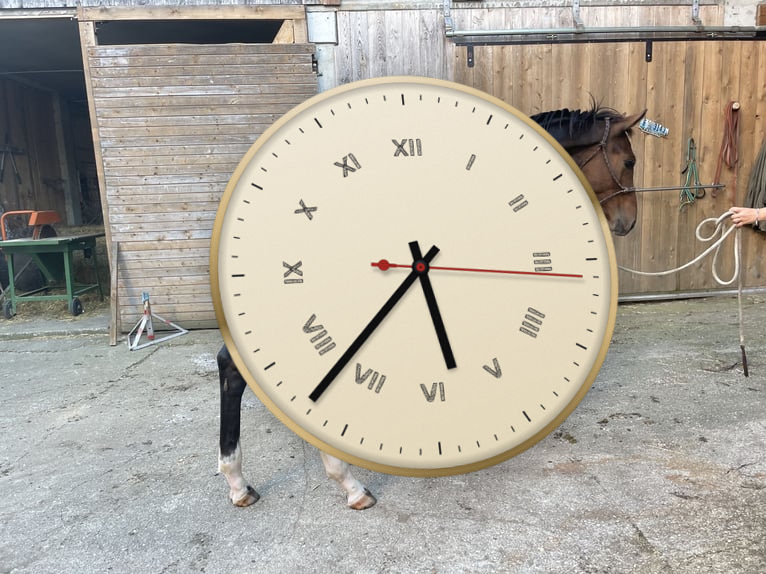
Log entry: {"hour": 5, "minute": 37, "second": 16}
